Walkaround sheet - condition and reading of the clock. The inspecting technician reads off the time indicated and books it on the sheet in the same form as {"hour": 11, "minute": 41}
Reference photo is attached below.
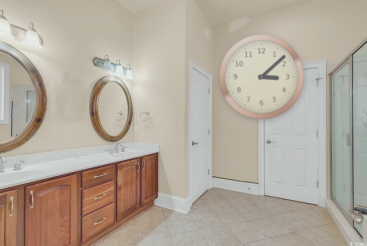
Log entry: {"hour": 3, "minute": 8}
